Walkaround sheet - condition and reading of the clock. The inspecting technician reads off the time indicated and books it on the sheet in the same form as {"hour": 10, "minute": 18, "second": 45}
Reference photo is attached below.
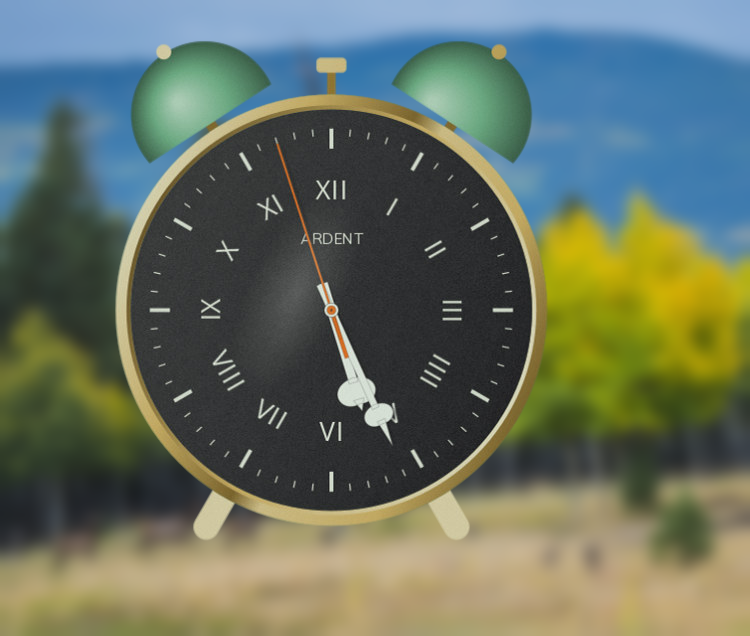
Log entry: {"hour": 5, "minute": 25, "second": 57}
